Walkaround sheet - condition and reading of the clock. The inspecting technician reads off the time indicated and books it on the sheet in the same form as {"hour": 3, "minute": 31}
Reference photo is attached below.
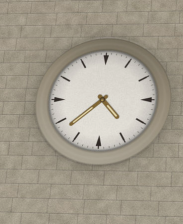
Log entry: {"hour": 4, "minute": 38}
